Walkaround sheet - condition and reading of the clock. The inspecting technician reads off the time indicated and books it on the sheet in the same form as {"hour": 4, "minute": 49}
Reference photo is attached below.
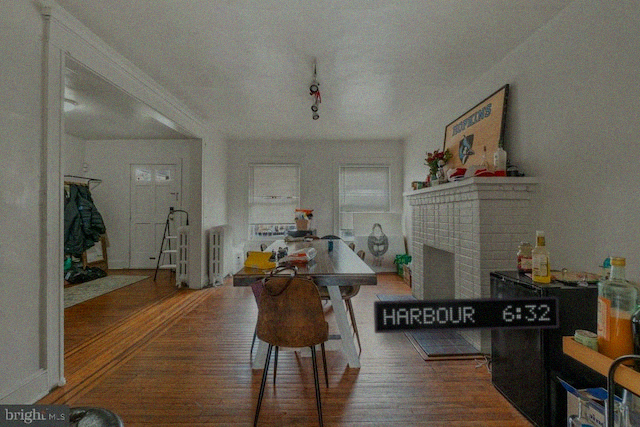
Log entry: {"hour": 6, "minute": 32}
